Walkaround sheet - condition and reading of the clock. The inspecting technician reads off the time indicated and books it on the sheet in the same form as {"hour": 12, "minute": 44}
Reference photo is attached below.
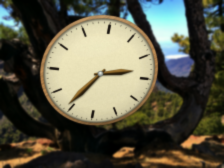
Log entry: {"hour": 2, "minute": 36}
